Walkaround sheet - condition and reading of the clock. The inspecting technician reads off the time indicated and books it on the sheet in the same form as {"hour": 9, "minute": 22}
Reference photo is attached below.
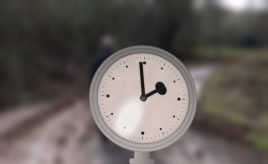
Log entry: {"hour": 1, "minute": 59}
